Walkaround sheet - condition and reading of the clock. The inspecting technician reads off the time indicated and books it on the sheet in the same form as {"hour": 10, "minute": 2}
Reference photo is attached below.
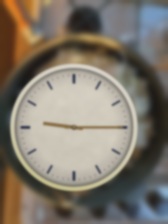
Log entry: {"hour": 9, "minute": 15}
